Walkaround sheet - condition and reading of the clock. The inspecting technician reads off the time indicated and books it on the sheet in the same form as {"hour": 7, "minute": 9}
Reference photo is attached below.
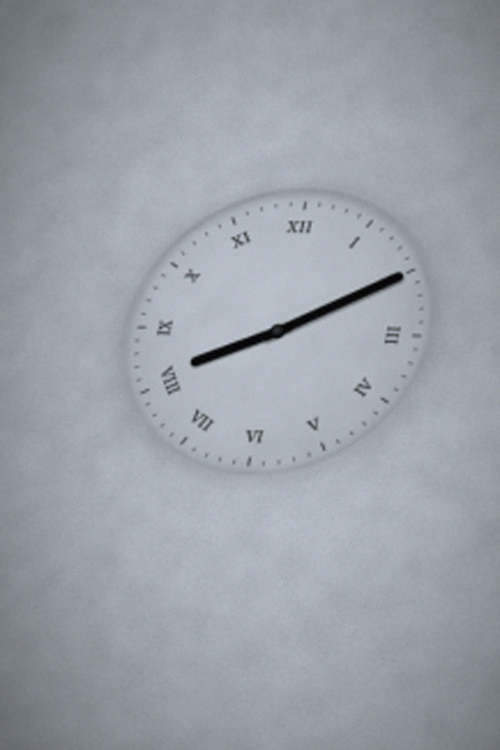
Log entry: {"hour": 8, "minute": 10}
